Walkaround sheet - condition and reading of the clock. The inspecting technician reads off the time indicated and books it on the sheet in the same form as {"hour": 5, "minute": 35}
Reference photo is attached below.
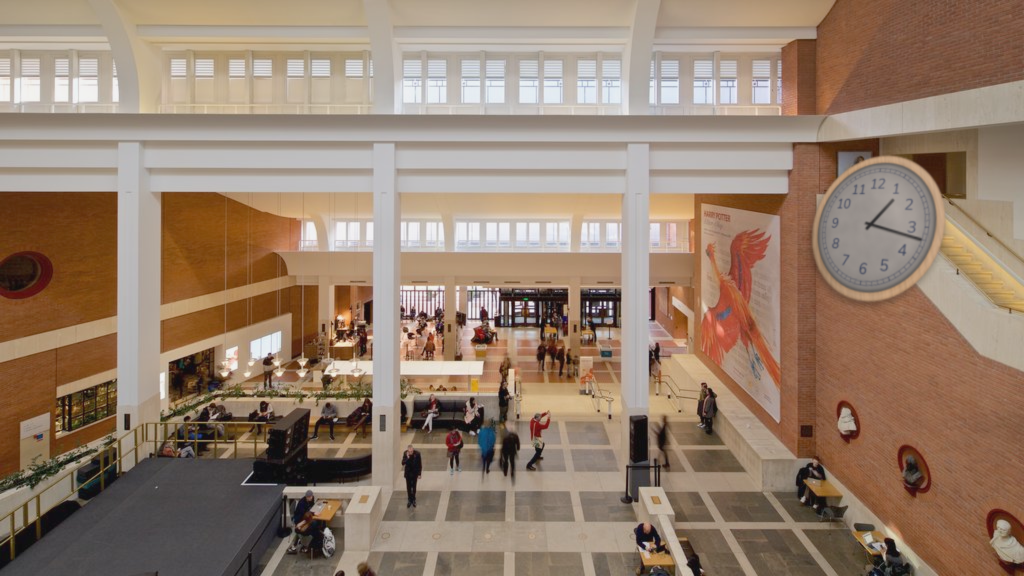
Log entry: {"hour": 1, "minute": 17}
